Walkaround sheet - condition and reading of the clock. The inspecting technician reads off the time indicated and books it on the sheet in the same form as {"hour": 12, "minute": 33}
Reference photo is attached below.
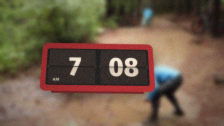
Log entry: {"hour": 7, "minute": 8}
